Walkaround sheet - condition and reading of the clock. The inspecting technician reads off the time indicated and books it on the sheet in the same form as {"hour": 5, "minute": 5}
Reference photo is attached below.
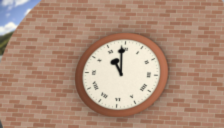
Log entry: {"hour": 10, "minute": 59}
